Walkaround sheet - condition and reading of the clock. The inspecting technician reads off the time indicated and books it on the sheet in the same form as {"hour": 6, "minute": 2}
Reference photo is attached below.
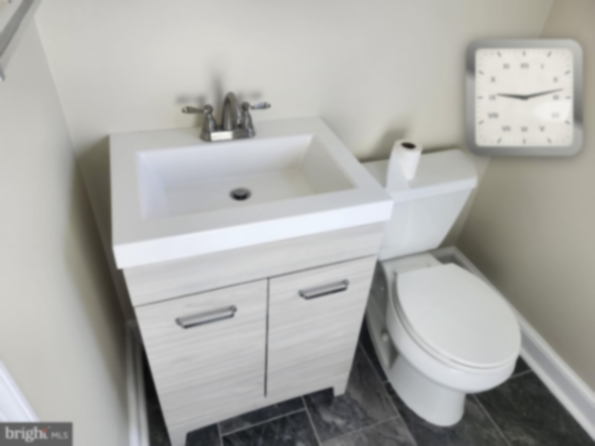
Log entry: {"hour": 9, "minute": 13}
